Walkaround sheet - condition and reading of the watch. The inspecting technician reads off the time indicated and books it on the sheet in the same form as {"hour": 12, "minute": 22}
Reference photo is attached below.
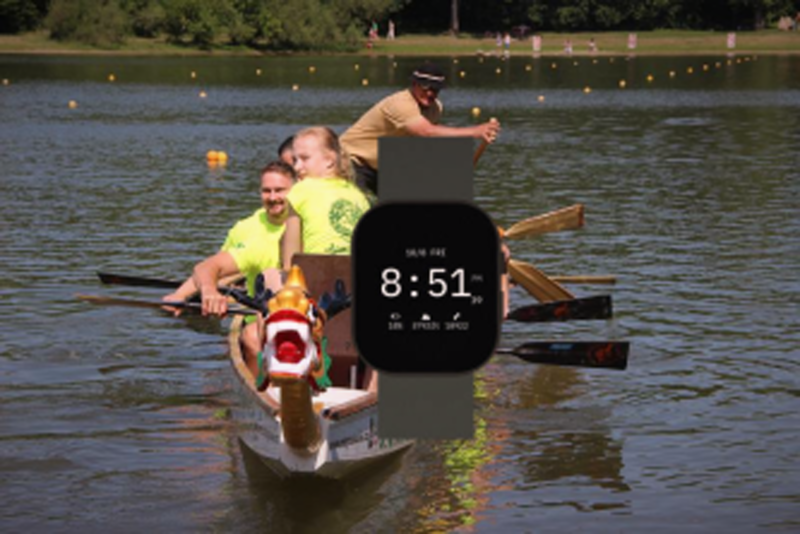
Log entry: {"hour": 8, "minute": 51}
